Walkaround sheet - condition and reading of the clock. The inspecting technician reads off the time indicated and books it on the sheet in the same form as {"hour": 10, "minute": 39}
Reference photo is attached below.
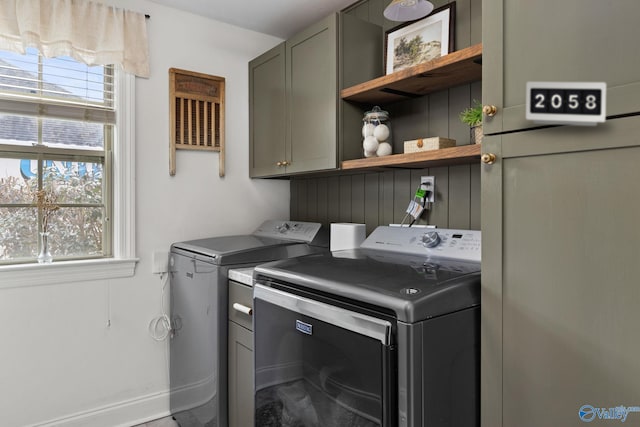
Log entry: {"hour": 20, "minute": 58}
